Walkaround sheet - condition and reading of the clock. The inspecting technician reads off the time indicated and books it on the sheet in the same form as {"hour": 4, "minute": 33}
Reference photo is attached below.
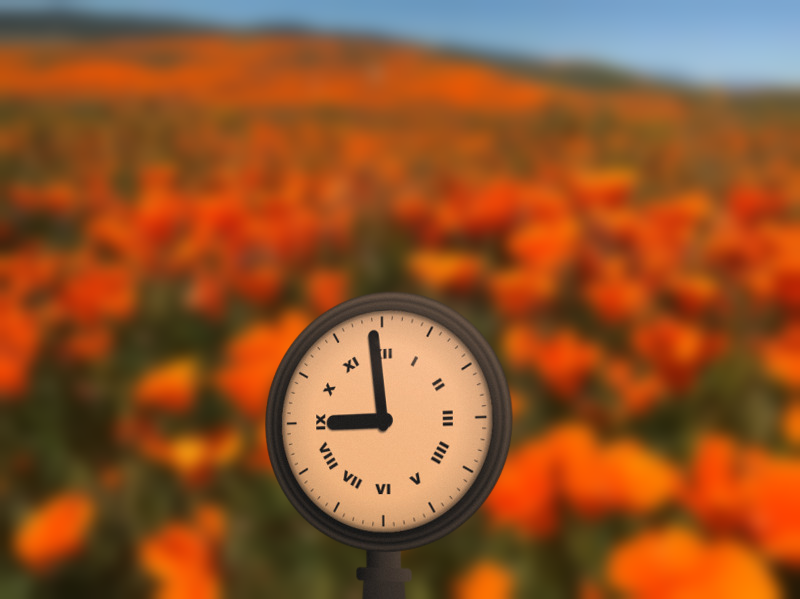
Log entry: {"hour": 8, "minute": 59}
